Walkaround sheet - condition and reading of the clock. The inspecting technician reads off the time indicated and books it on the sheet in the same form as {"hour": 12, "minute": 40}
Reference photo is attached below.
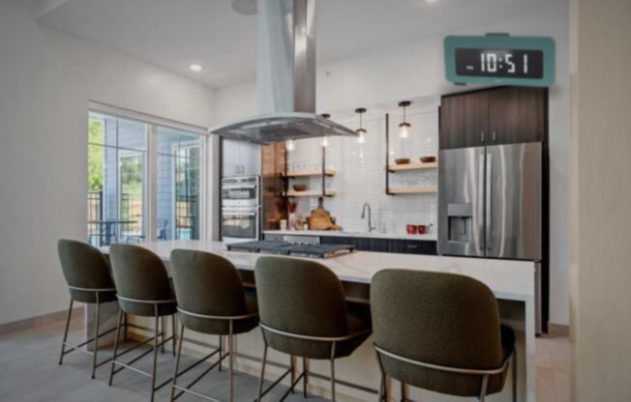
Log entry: {"hour": 10, "minute": 51}
